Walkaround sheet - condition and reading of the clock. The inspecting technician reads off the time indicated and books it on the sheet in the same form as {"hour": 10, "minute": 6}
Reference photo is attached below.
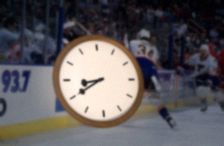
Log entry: {"hour": 8, "minute": 40}
